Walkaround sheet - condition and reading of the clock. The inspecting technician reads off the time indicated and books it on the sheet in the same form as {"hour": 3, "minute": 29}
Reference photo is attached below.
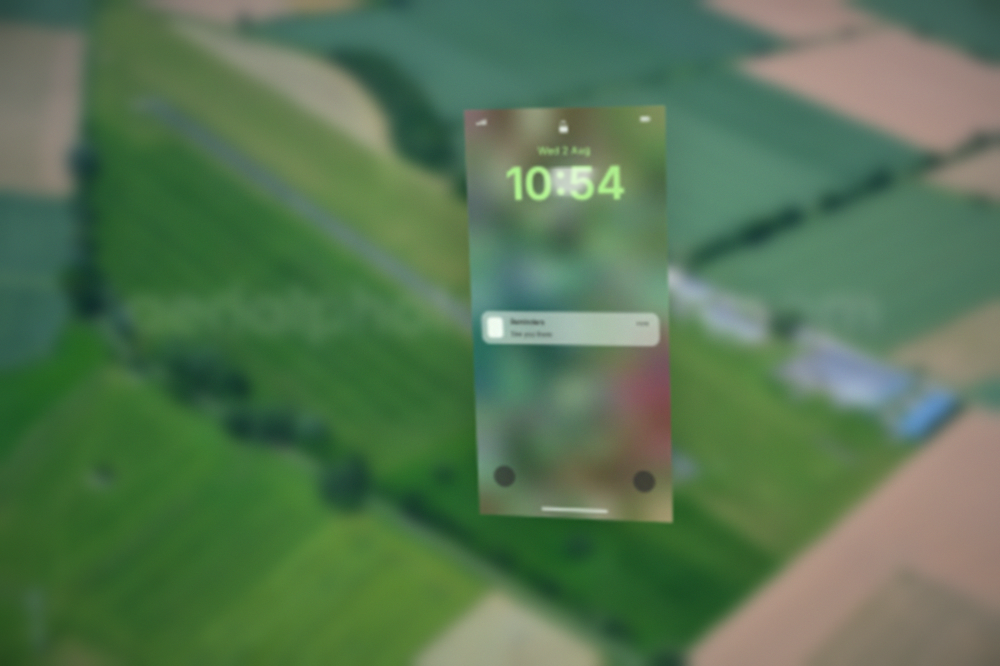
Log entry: {"hour": 10, "minute": 54}
